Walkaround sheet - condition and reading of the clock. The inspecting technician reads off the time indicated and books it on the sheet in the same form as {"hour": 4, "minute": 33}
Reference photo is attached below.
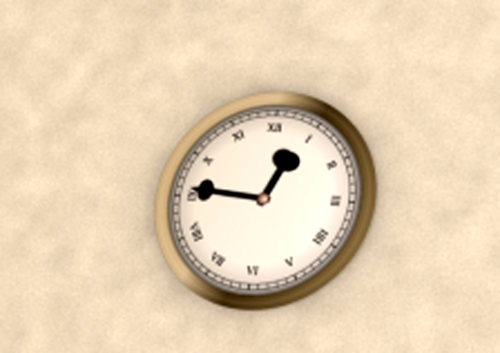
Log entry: {"hour": 12, "minute": 46}
